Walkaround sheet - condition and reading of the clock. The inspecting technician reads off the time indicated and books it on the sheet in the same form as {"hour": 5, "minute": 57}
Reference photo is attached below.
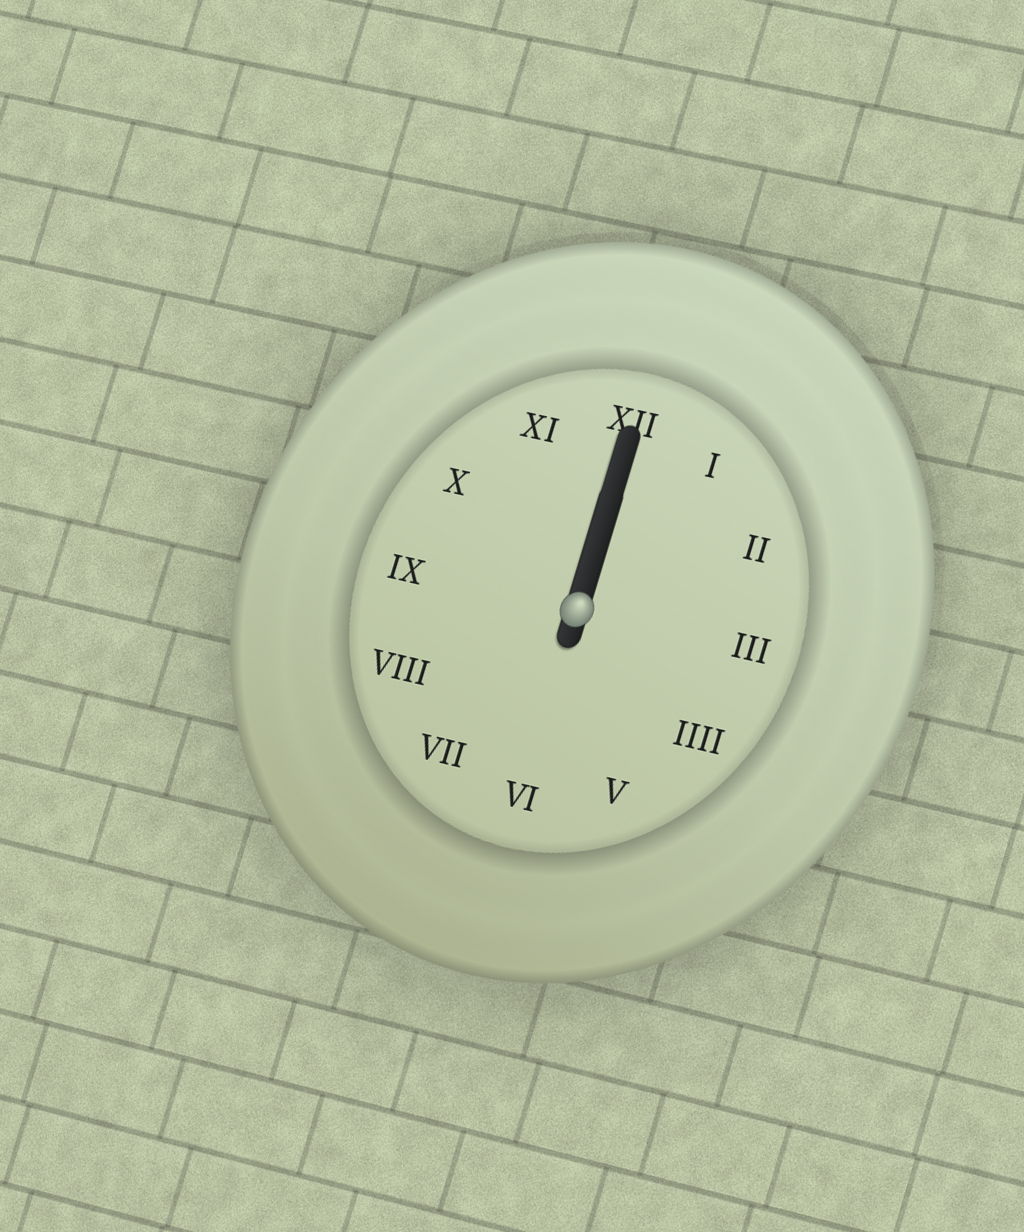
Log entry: {"hour": 12, "minute": 0}
